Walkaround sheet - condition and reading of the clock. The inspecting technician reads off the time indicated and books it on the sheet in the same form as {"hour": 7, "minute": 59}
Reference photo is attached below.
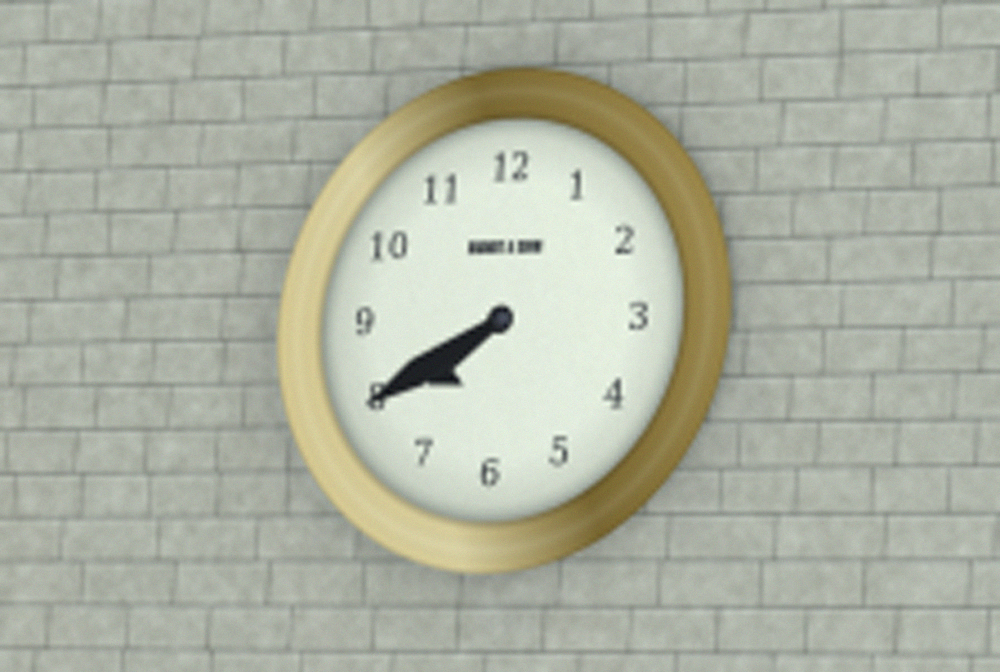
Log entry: {"hour": 7, "minute": 40}
